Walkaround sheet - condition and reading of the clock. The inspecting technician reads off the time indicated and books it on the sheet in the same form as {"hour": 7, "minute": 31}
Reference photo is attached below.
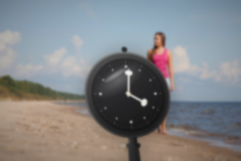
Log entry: {"hour": 4, "minute": 1}
